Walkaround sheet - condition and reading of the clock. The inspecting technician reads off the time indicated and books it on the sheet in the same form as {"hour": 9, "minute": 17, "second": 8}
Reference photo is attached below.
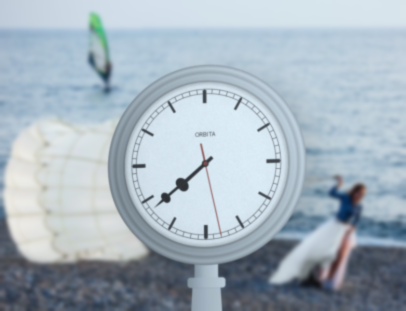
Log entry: {"hour": 7, "minute": 38, "second": 28}
